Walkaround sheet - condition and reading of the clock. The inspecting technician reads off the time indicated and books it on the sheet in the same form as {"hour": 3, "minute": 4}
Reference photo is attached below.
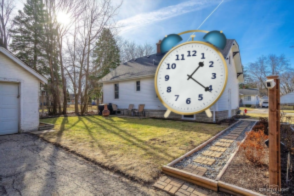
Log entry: {"hour": 1, "minute": 21}
